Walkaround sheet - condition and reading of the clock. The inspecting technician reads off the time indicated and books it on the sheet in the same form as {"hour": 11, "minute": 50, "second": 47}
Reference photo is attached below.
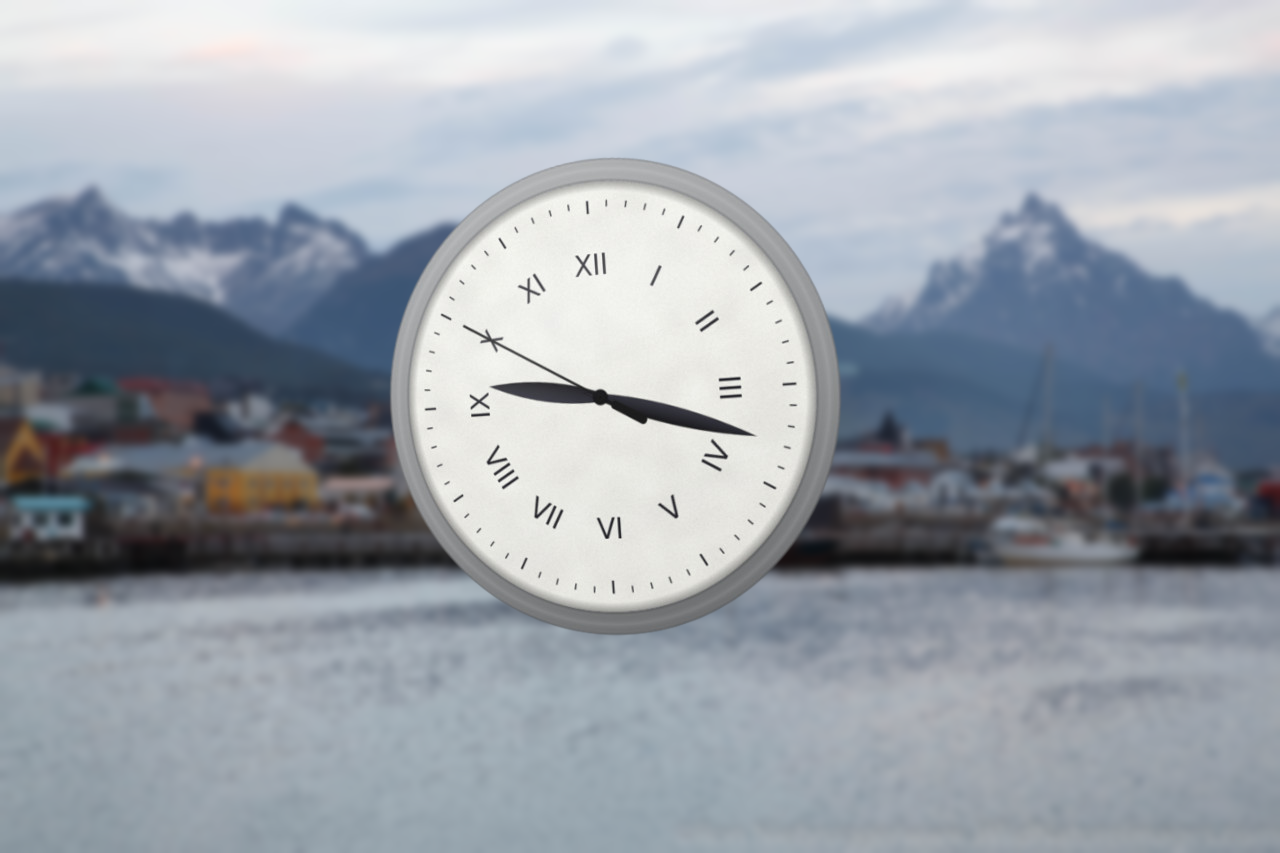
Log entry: {"hour": 9, "minute": 17, "second": 50}
